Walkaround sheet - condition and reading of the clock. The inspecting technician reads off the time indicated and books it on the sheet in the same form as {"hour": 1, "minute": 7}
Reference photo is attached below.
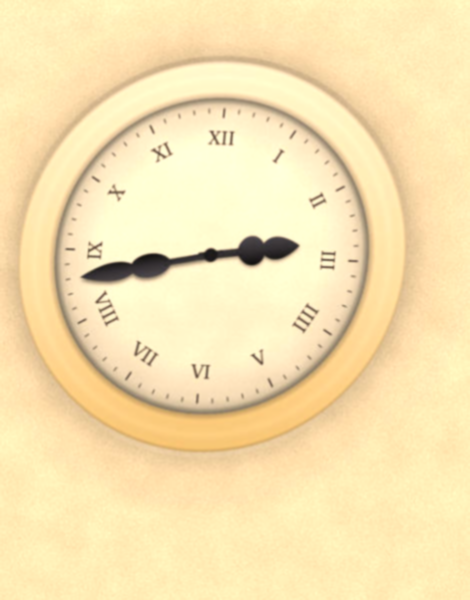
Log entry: {"hour": 2, "minute": 43}
